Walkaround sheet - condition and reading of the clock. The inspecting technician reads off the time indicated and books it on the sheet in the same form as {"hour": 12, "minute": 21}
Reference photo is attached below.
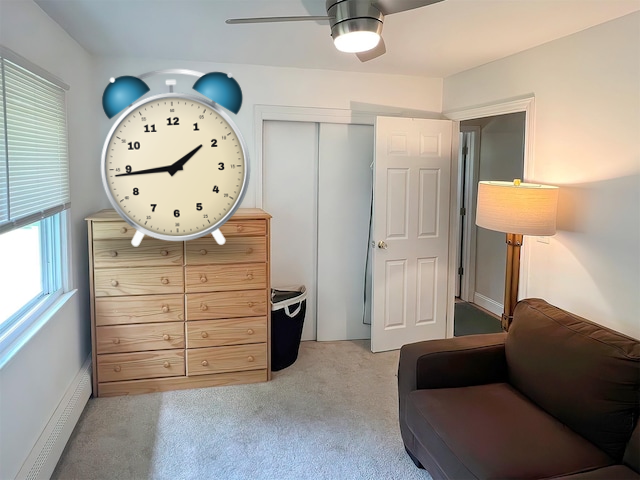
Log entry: {"hour": 1, "minute": 44}
